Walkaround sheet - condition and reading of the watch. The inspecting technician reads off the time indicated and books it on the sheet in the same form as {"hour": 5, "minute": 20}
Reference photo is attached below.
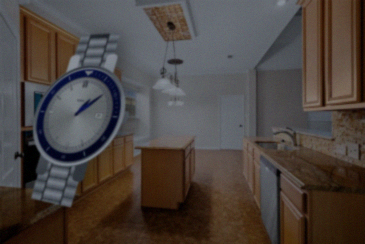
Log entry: {"hour": 1, "minute": 8}
